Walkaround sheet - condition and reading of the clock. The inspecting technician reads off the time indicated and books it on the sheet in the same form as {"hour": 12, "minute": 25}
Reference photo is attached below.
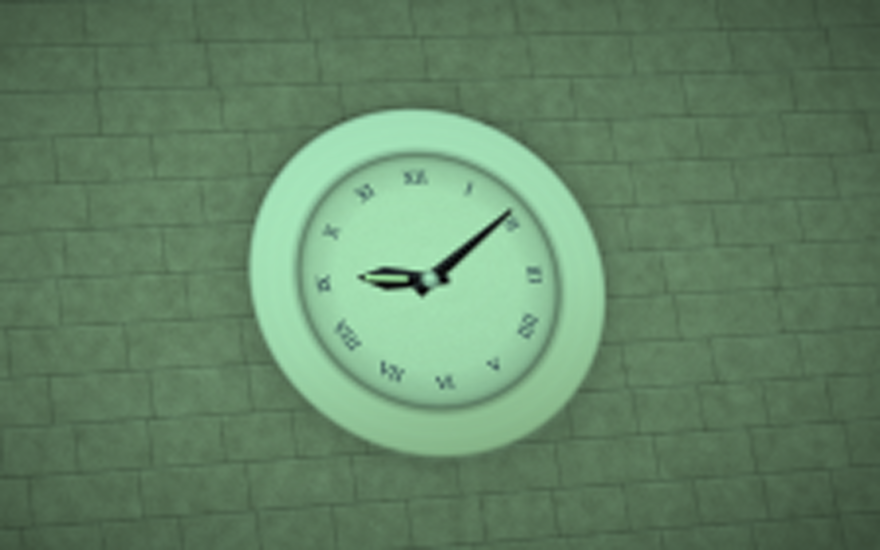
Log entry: {"hour": 9, "minute": 9}
